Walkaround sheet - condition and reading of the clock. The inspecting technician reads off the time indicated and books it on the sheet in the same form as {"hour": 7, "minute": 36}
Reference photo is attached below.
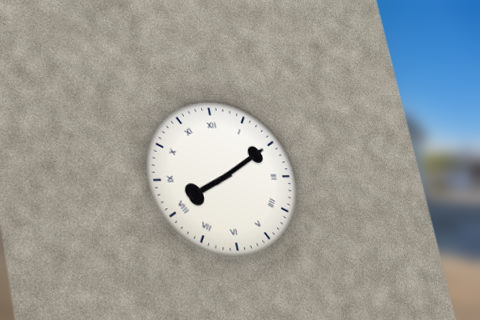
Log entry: {"hour": 8, "minute": 10}
